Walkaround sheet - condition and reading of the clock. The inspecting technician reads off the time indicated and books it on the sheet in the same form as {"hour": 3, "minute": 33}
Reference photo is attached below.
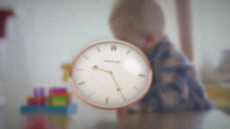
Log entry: {"hour": 9, "minute": 25}
